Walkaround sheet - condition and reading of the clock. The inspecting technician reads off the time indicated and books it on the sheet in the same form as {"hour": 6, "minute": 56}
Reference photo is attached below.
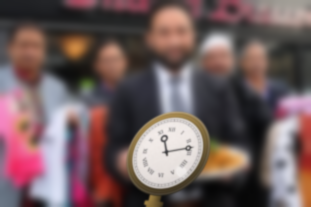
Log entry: {"hour": 11, "minute": 13}
